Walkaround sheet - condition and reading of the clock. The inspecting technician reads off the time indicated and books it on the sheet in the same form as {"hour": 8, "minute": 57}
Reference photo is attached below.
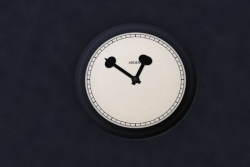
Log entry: {"hour": 12, "minute": 51}
